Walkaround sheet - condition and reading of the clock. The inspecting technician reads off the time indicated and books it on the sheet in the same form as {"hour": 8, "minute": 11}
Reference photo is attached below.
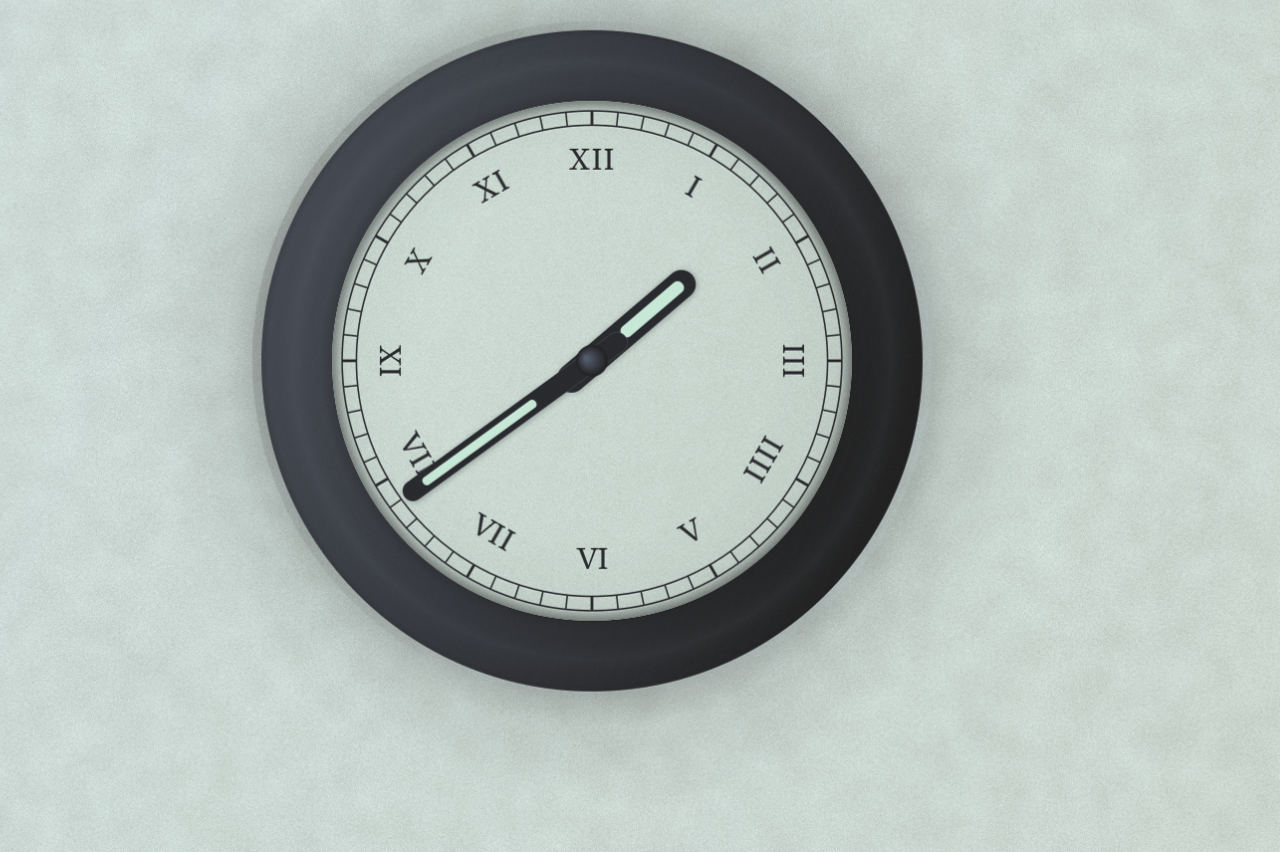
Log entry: {"hour": 1, "minute": 39}
